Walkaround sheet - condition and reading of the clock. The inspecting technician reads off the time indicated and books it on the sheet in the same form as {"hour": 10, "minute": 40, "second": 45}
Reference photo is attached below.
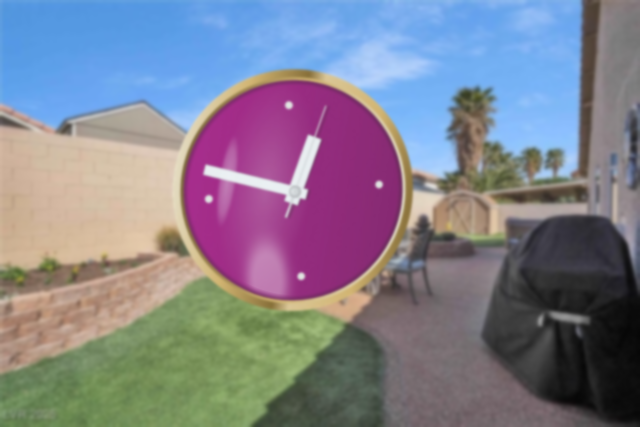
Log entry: {"hour": 12, "minute": 48, "second": 4}
